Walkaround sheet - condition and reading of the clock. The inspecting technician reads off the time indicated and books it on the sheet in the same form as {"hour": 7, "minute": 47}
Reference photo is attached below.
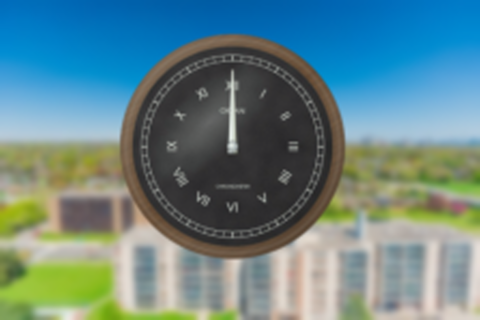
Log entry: {"hour": 12, "minute": 0}
